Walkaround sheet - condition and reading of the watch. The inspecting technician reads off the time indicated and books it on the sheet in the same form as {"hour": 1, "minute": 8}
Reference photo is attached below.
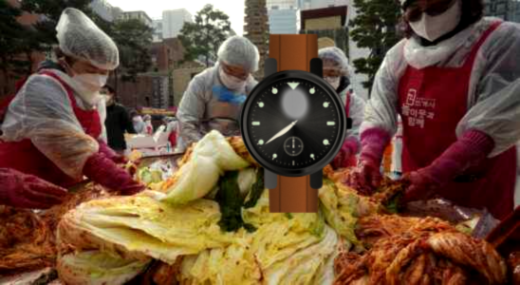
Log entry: {"hour": 7, "minute": 39}
